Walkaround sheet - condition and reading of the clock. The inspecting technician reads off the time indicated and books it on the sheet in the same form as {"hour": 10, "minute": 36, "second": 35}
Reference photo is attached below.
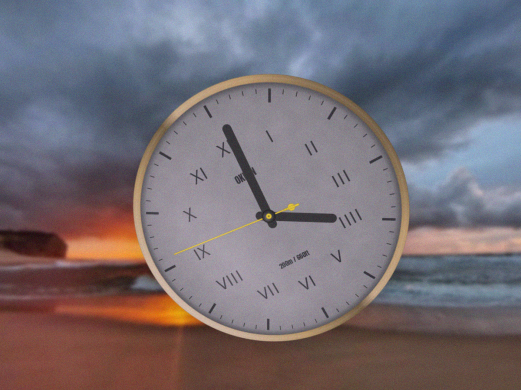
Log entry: {"hour": 4, "minute": 0, "second": 46}
